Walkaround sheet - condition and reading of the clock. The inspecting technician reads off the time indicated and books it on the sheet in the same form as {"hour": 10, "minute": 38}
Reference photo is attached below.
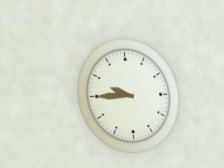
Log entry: {"hour": 9, "minute": 45}
